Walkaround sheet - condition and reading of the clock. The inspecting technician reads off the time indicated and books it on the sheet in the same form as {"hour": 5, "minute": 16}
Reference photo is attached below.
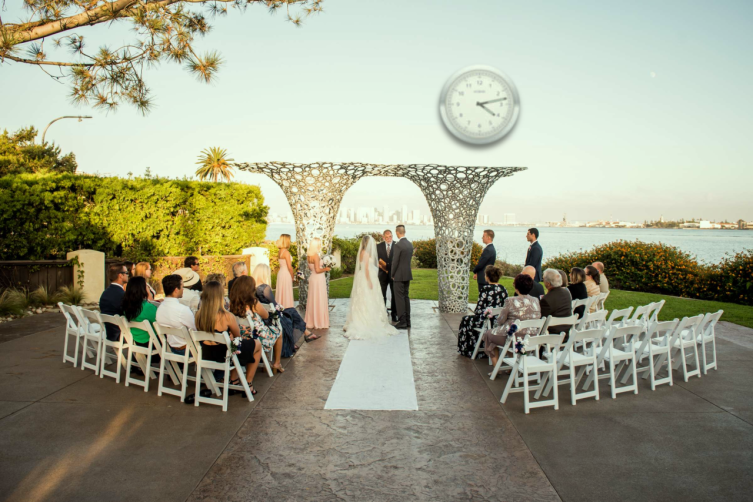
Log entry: {"hour": 4, "minute": 13}
